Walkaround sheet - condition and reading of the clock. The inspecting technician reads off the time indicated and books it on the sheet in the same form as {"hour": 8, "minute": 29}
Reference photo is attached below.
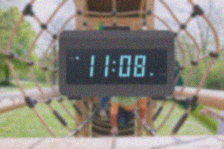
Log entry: {"hour": 11, "minute": 8}
